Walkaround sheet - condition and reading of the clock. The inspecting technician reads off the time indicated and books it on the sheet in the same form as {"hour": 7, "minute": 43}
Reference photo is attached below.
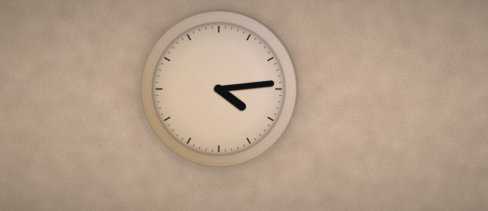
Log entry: {"hour": 4, "minute": 14}
